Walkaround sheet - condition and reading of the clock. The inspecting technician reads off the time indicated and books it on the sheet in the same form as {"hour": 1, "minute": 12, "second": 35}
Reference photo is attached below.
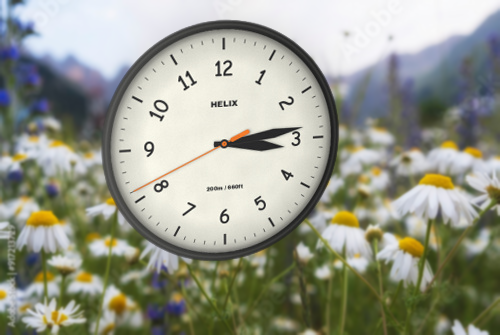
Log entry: {"hour": 3, "minute": 13, "second": 41}
